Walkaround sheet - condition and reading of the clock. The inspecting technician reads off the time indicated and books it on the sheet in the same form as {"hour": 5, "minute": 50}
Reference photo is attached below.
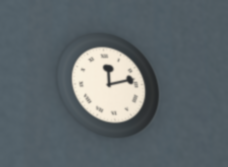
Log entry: {"hour": 12, "minute": 13}
